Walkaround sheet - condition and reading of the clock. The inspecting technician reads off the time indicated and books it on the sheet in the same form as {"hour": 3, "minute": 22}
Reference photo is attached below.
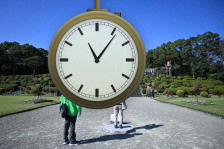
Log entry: {"hour": 11, "minute": 6}
